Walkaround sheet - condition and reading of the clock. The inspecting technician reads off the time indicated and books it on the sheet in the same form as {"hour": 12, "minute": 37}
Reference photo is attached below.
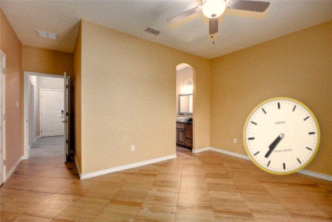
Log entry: {"hour": 7, "minute": 37}
